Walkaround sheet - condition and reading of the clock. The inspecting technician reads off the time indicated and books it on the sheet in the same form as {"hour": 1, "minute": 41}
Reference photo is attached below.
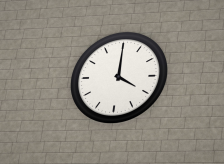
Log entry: {"hour": 4, "minute": 0}
